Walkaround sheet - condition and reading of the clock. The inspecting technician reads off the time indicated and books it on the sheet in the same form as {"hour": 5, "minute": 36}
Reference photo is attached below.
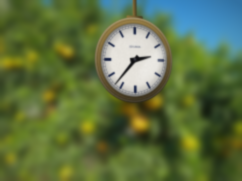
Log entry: {"hour": 2, "minute": 37}
